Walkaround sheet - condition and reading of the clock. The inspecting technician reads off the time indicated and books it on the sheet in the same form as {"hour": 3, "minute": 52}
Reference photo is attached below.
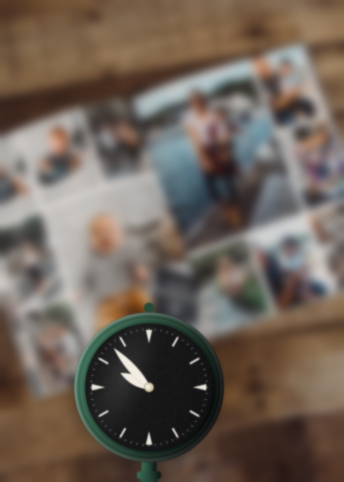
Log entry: {"hour": 9, "minute": 53}
